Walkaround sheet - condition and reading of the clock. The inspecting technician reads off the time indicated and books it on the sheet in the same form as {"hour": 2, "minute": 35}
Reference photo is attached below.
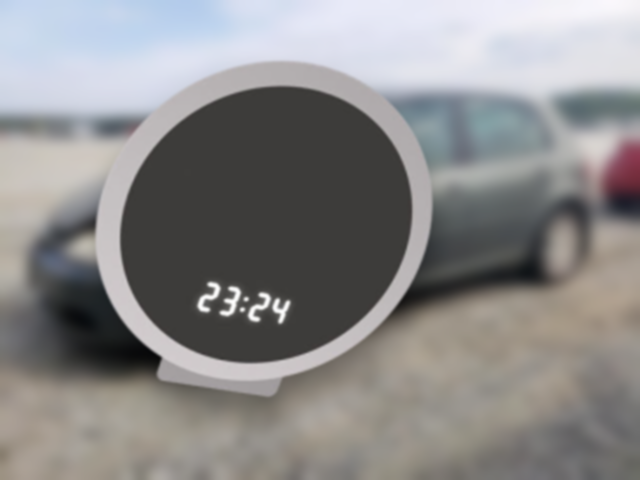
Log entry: {"hour": 23, "minute": 24}
